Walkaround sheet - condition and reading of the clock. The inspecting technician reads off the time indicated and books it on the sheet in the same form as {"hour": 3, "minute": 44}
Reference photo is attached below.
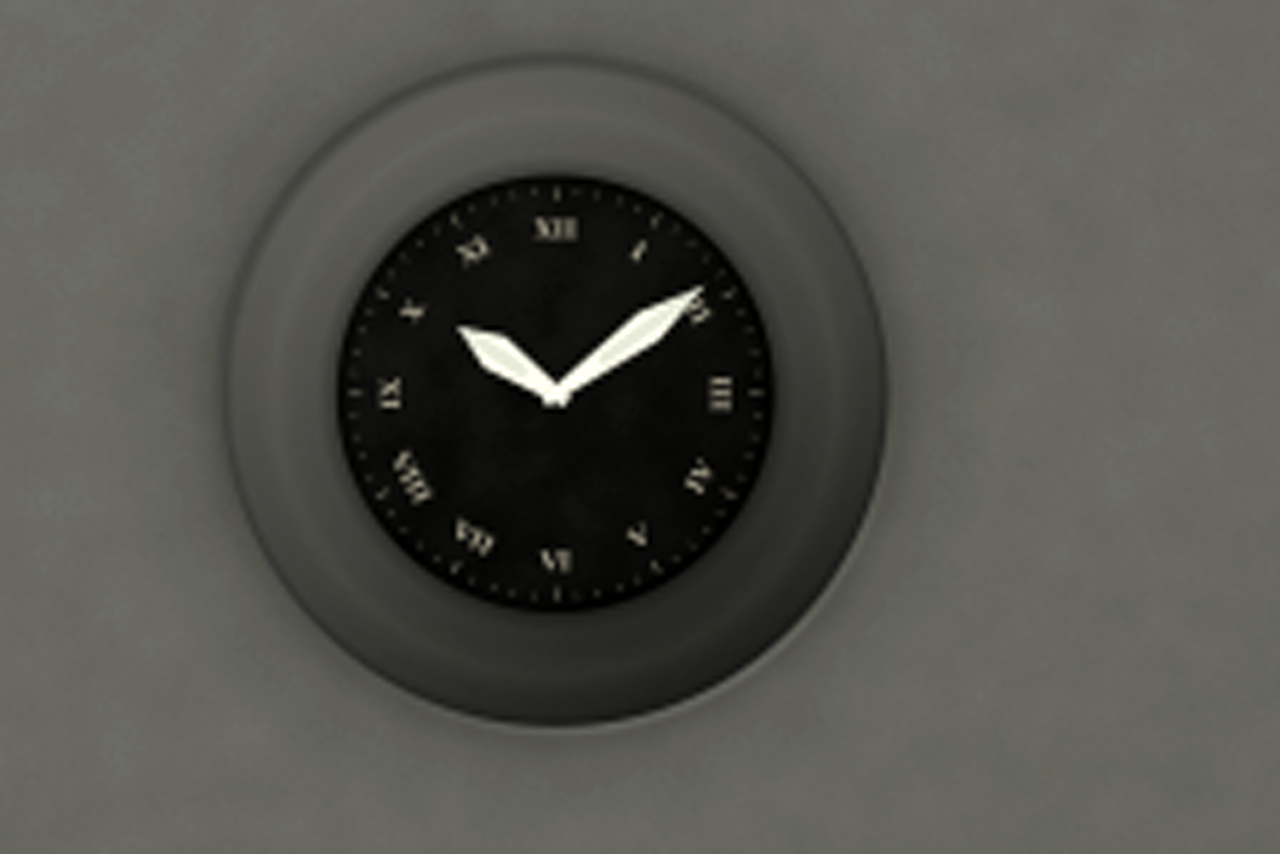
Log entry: {"hour": 10, "minute": 9}
